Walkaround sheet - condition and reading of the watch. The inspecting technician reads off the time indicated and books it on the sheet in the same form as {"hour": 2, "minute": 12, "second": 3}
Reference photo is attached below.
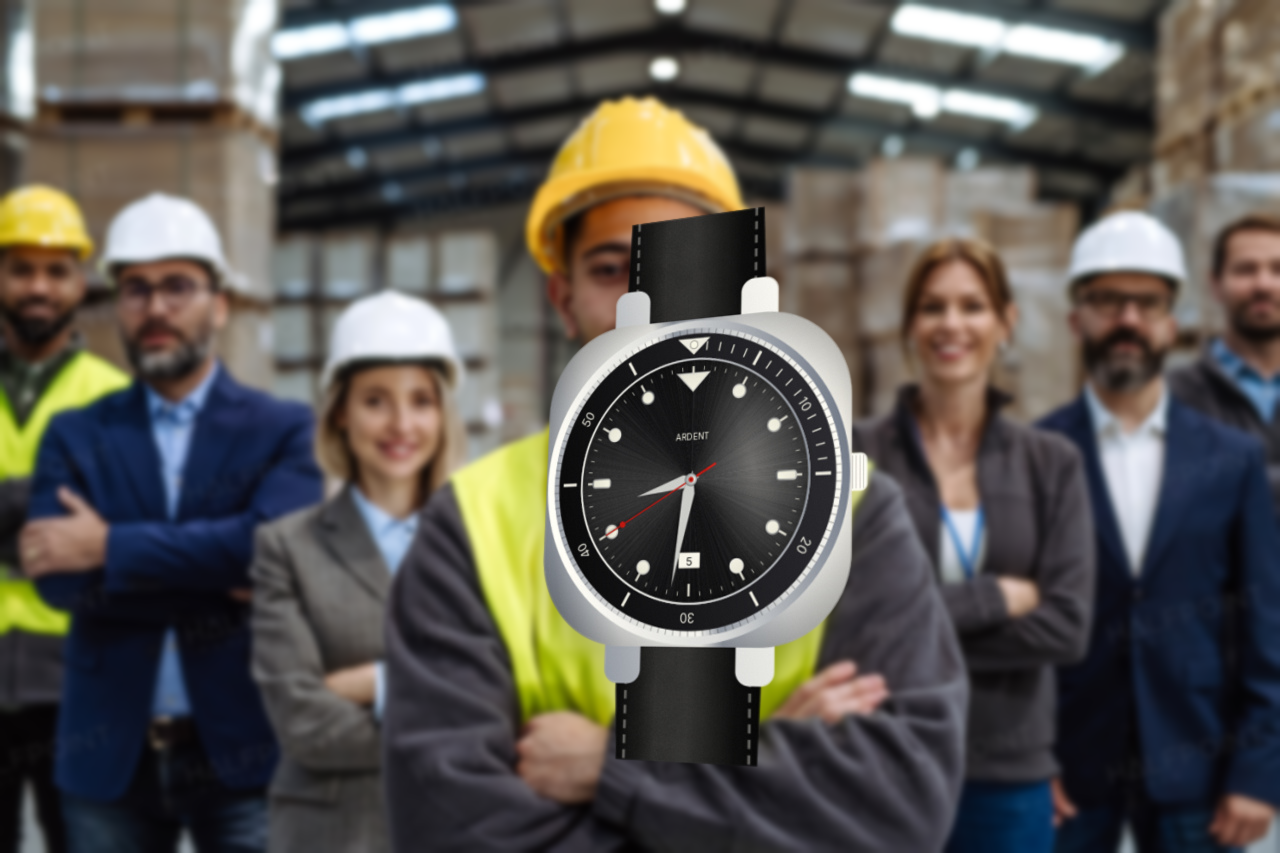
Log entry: {"hour": 8, "minute": 31, "second": 40}
